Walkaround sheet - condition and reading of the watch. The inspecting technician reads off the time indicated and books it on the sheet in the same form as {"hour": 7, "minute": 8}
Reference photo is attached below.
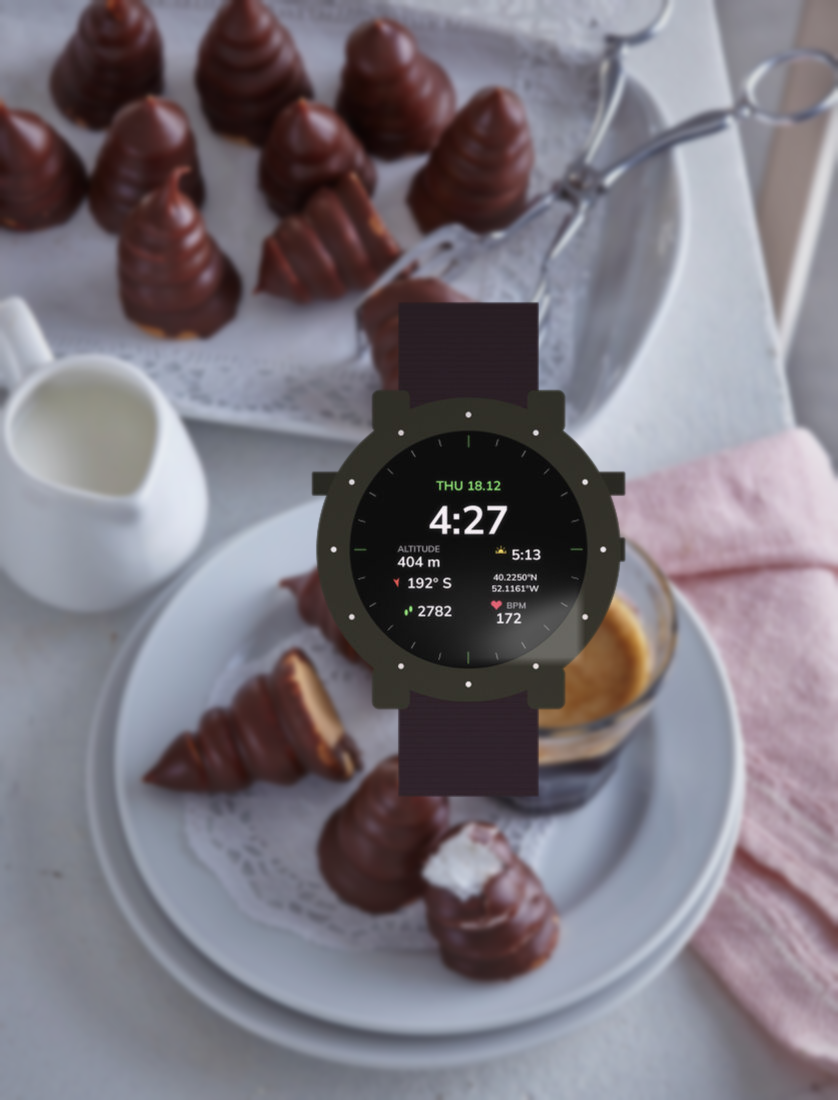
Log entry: {"hour": 4, "minute": 27}
